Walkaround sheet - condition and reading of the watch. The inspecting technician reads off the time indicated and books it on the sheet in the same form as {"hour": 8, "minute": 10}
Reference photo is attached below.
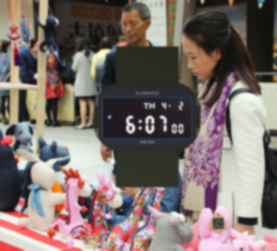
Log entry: {"hour": 6, "minute": 7}
